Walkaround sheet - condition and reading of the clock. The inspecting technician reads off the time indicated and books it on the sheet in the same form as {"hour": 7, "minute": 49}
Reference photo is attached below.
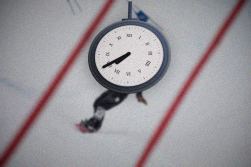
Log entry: {"hour": 7, "minute": 40}
